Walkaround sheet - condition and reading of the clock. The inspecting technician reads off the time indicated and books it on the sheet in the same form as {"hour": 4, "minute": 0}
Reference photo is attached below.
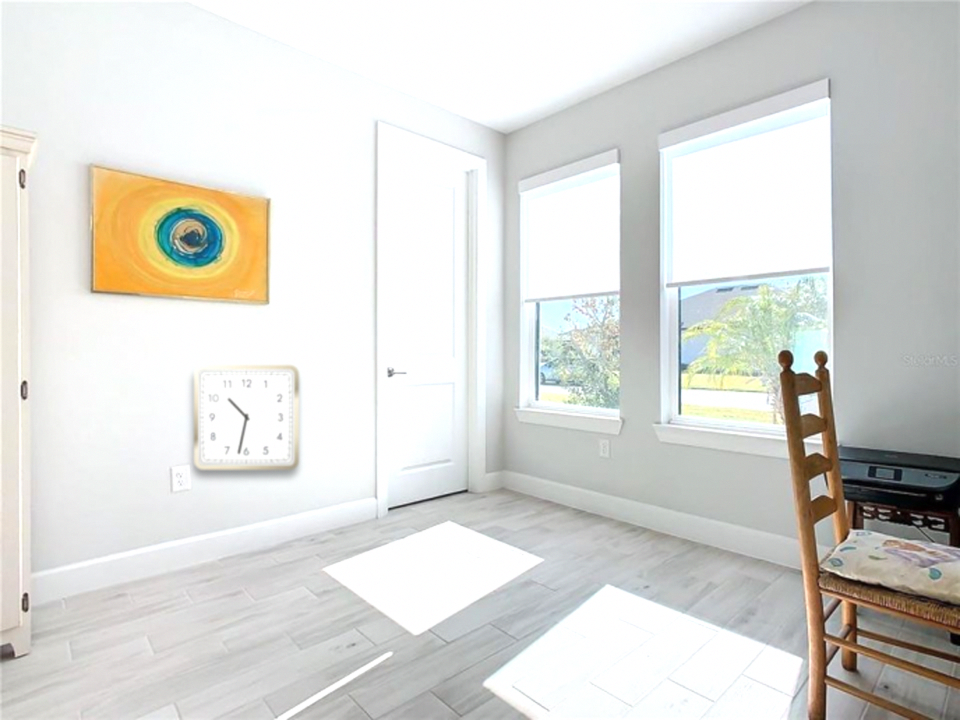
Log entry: {"hour": 10, "minute": 32}
